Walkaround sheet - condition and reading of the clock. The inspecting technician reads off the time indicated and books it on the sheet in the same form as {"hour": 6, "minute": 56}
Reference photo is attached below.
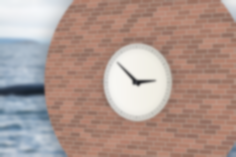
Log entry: {"hour": 2, "minute": 52}
